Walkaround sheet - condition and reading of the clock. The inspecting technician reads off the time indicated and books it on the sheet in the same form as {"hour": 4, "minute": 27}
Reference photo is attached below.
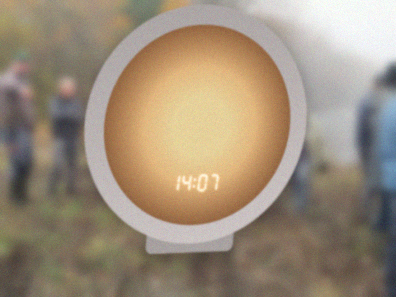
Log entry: {"hour": 14, "minute": 7}
